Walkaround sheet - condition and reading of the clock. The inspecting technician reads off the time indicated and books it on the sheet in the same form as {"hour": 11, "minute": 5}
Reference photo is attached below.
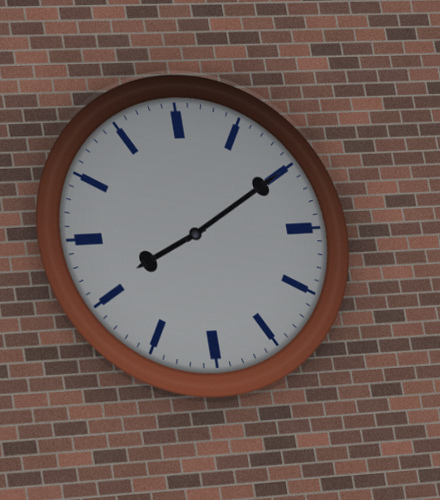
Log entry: {"hour": 8, "minute": 10}
